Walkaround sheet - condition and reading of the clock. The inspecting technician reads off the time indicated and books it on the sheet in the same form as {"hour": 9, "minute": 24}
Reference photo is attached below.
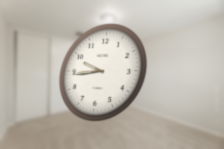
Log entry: {"hour": 9, "minute": 44}
